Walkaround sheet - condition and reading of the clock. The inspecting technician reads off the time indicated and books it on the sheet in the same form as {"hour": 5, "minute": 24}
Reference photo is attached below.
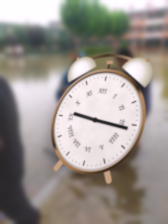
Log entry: {"hour": 9, "minute": 16}
